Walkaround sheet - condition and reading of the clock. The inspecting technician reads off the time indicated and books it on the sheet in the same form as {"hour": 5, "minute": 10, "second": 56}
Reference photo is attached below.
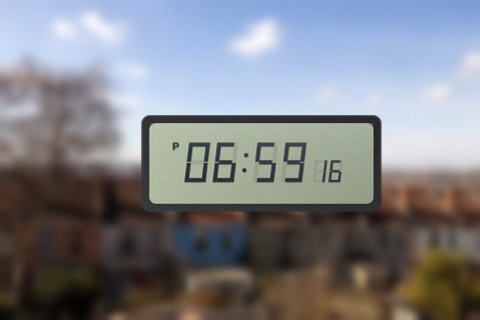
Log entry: {"hour": 6, "minute": 59, "second": 16}
